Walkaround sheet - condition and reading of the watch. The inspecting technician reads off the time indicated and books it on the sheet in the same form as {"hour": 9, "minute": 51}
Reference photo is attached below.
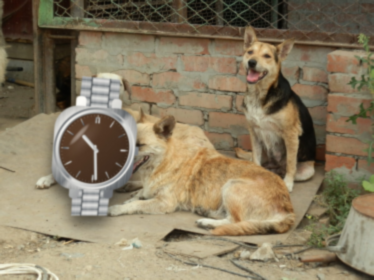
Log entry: {"hour": 10, "minute": 29}
